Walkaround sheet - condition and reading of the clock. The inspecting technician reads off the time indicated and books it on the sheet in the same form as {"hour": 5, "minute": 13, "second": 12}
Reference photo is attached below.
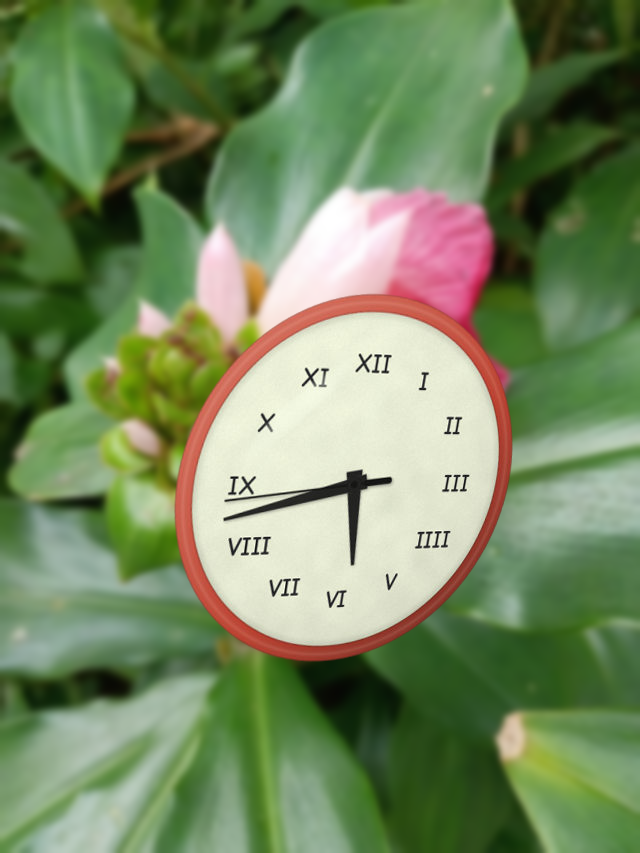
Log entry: {"hour": 5, "minute": 42, "second": 44}
